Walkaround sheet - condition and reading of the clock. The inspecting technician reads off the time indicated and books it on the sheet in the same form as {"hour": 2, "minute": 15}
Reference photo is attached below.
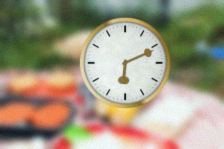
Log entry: {"hour": 6, "minute": 11}
